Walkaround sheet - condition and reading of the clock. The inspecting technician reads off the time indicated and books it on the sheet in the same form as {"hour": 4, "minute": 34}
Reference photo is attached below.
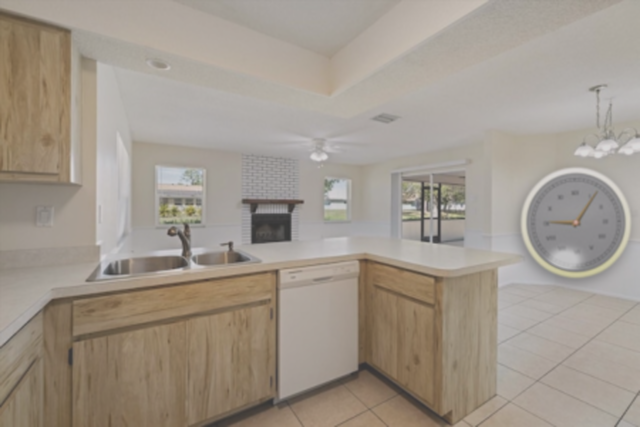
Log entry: {"hour": 9, "minute": 6}
